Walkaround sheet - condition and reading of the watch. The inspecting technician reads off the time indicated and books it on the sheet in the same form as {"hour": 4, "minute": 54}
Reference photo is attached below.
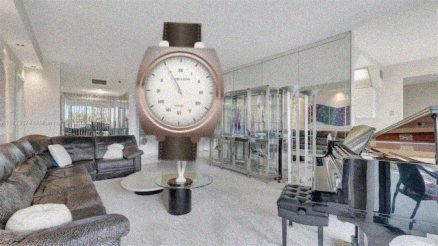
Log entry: {"hour": 10, "minute": 55}
